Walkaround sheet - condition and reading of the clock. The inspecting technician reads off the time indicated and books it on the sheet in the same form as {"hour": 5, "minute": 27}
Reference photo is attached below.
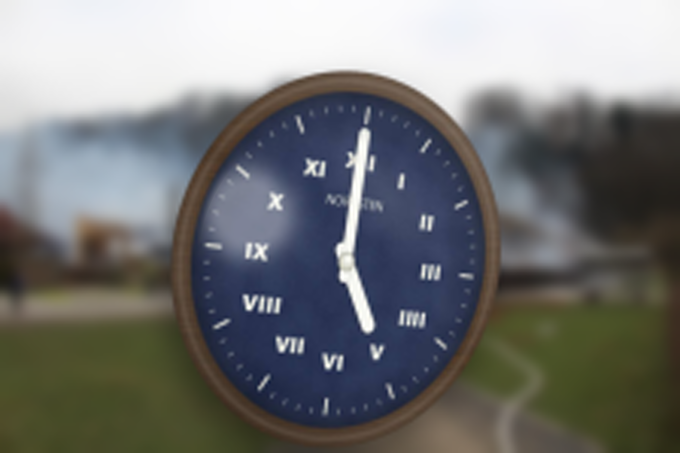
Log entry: {"hour": 5, "minute": 0}
